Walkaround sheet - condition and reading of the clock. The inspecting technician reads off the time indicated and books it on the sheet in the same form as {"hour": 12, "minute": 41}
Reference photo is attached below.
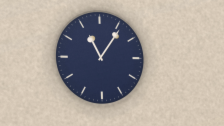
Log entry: {"hour": 11, "minute": 6}
